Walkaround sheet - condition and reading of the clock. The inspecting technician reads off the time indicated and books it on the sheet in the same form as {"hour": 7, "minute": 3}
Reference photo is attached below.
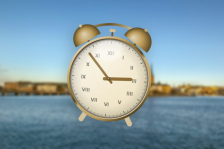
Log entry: {"hour": 2, "minute": 53}
